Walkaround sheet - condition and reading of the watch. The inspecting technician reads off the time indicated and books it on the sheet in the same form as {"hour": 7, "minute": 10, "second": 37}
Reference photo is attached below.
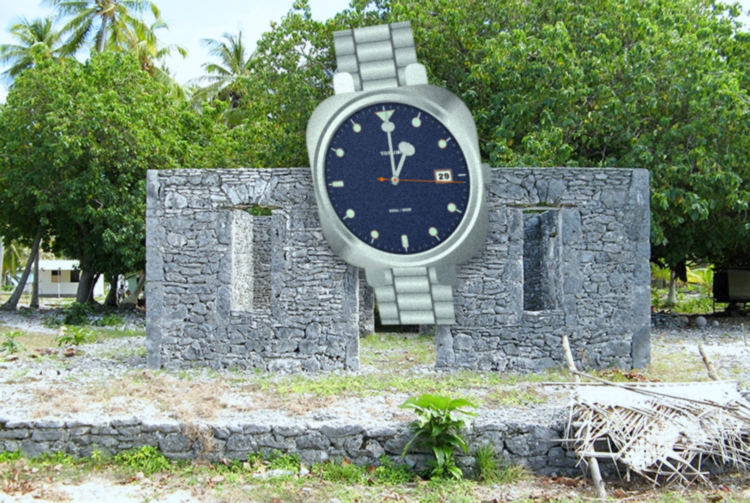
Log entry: {"hour": 1, "minute": 0, "second": 16}
